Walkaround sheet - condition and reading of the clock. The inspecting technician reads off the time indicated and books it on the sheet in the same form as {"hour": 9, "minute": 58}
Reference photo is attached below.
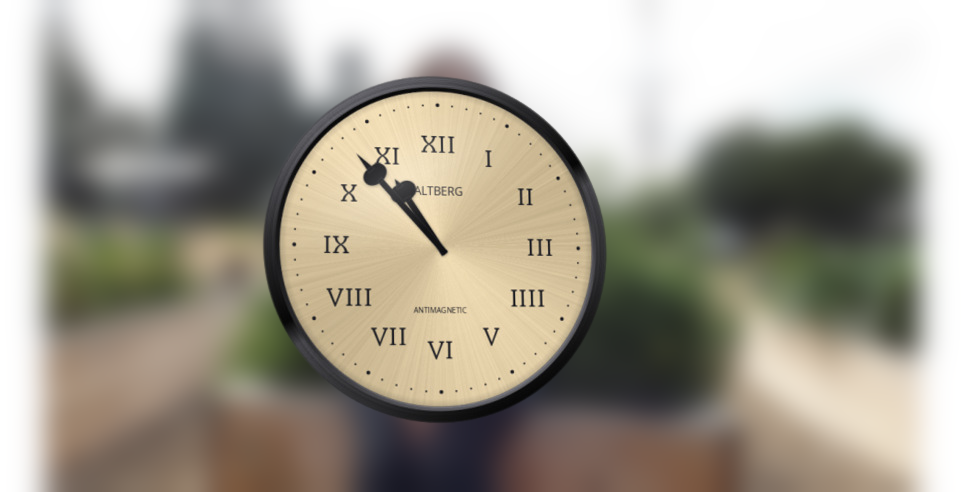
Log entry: {"hour": 10, "minute": 53}
